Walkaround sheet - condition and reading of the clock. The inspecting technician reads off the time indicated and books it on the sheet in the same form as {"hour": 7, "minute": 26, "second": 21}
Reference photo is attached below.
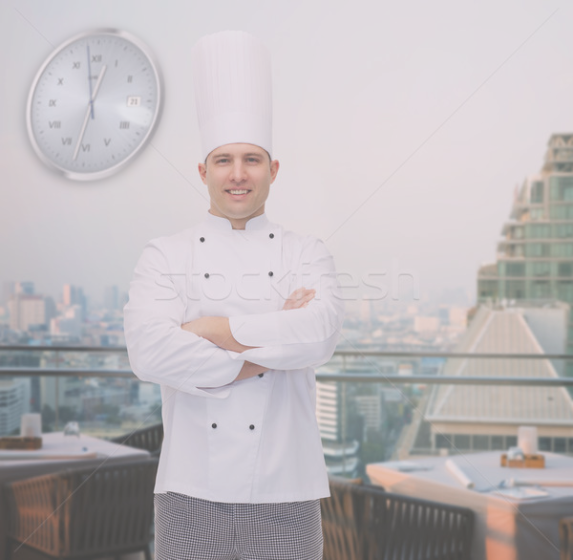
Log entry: {"hour": 12, "minute": 31, "second": 58}
